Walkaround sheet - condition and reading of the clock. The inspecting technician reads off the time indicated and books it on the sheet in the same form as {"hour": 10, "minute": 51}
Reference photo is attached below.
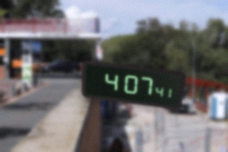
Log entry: {"hour": 4, "minute": 7}
